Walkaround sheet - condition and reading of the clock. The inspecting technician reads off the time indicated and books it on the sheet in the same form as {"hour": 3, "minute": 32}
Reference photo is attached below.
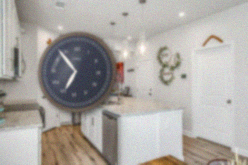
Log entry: {"hour": 6, "minute": 53}
